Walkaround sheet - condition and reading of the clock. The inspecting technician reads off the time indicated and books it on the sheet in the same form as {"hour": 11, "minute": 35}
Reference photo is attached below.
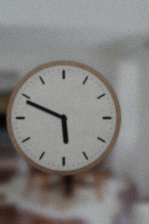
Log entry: {"hour": 5, "minute": 49}
